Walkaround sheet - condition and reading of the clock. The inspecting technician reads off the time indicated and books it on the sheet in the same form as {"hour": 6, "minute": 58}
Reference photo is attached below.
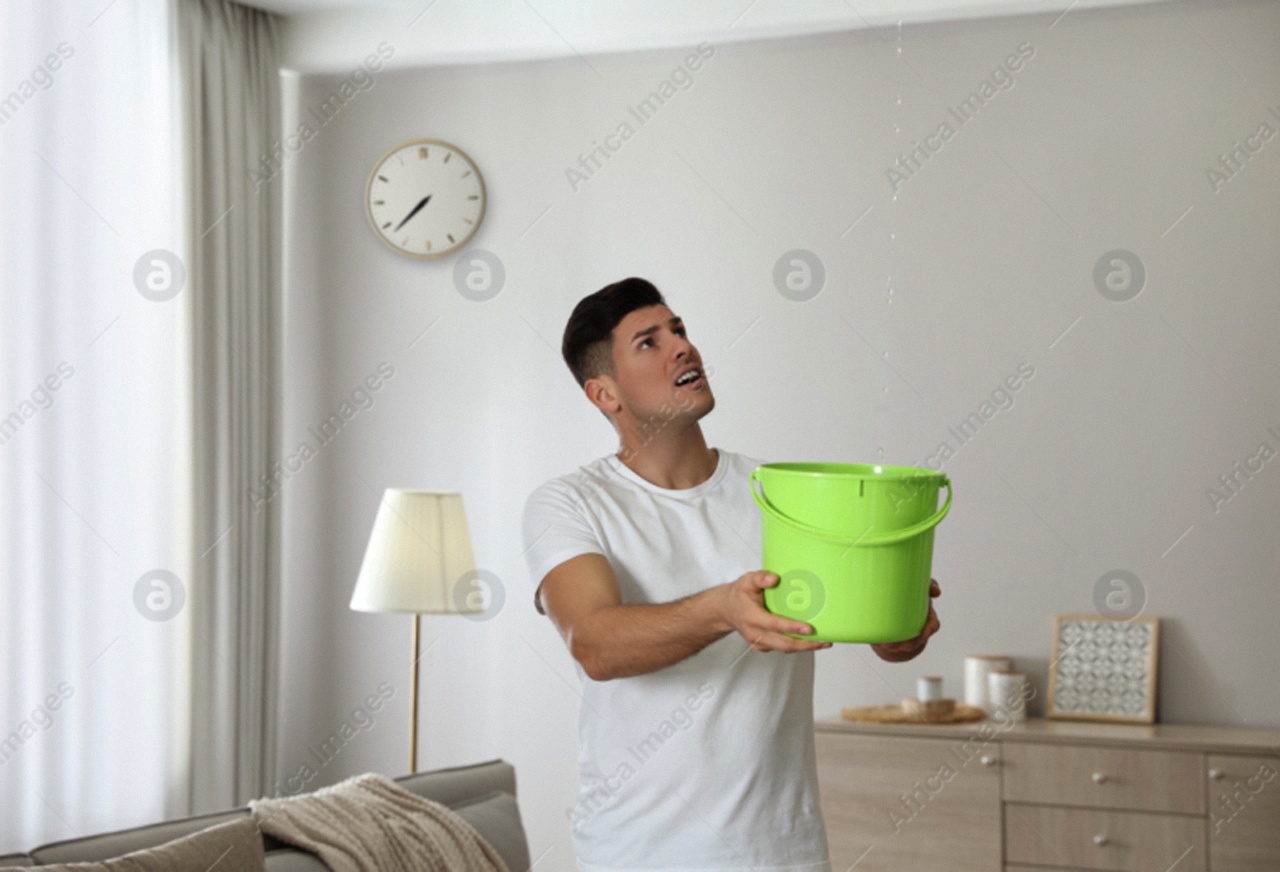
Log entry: {"hour": 7, "minute": 38}
